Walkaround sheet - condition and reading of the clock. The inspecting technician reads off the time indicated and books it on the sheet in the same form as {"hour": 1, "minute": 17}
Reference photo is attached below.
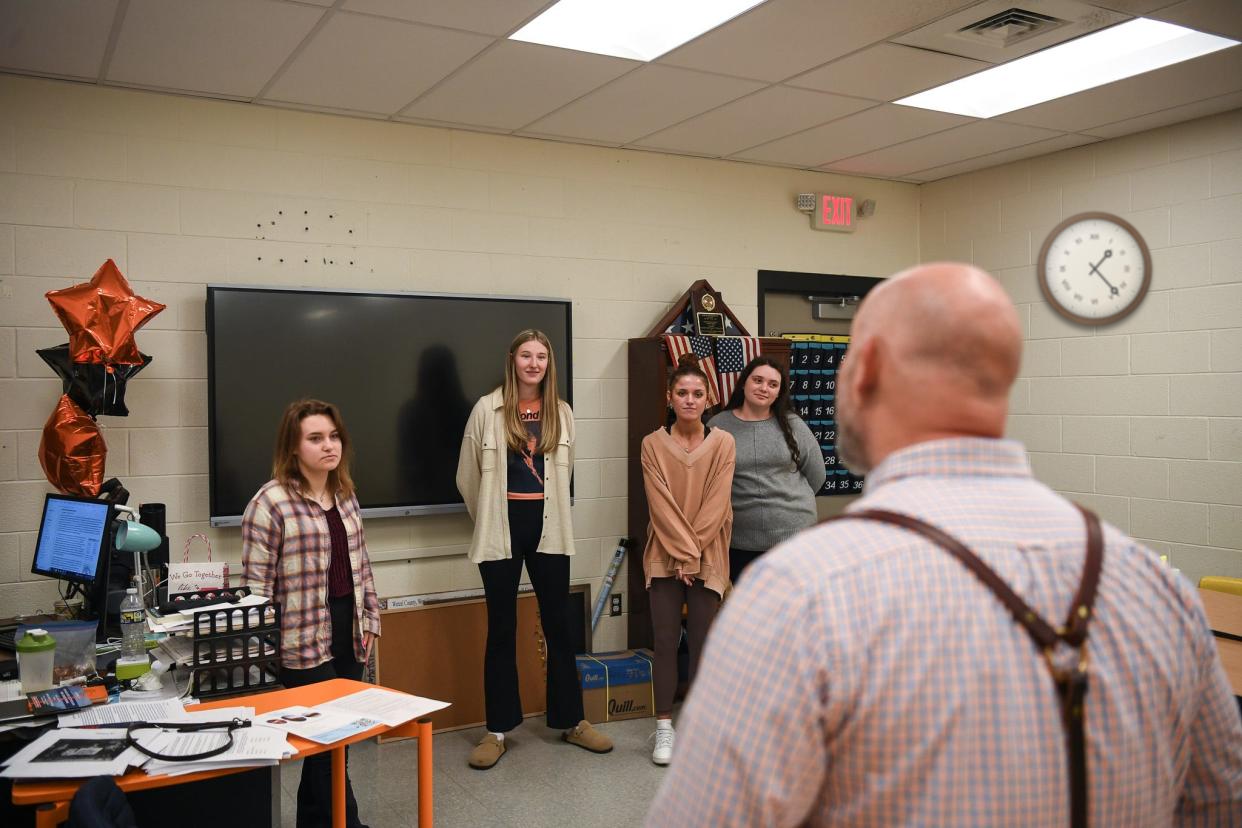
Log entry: {"hour": 1, "minute": 23}
